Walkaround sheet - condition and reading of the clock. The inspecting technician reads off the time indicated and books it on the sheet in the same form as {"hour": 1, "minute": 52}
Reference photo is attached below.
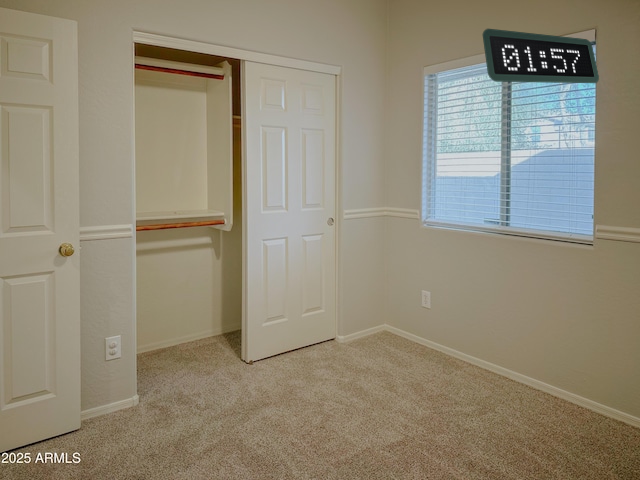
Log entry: {"hour": 1, "minute": 57}
